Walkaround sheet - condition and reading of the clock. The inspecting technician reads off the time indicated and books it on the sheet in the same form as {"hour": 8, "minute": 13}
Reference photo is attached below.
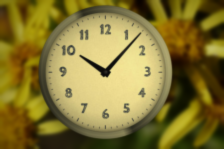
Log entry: {"hour": 10, "minute": 7}
